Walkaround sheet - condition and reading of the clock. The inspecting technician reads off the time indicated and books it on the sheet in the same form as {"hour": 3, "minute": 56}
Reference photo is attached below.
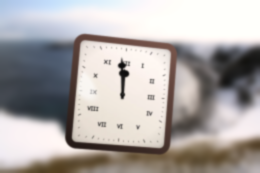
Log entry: {"hour": 11, "minute": 59}
